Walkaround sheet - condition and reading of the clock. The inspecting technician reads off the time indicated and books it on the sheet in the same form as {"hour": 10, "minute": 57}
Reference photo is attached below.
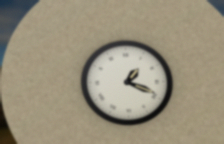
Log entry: {"hour": 1, "minute": 19}
